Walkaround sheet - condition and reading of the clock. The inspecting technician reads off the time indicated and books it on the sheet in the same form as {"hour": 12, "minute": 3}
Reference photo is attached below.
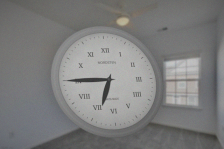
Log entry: {"hour": 6, "minute": 45}
